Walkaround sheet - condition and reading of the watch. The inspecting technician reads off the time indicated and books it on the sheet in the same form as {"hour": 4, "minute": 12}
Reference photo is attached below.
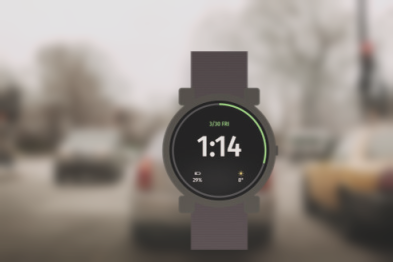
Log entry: {"hour": 1, "minute": 14}
